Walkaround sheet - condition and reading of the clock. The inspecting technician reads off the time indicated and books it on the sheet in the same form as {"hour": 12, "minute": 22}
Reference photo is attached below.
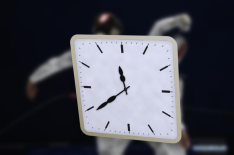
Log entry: {"hour": 11, "minute": 39}
